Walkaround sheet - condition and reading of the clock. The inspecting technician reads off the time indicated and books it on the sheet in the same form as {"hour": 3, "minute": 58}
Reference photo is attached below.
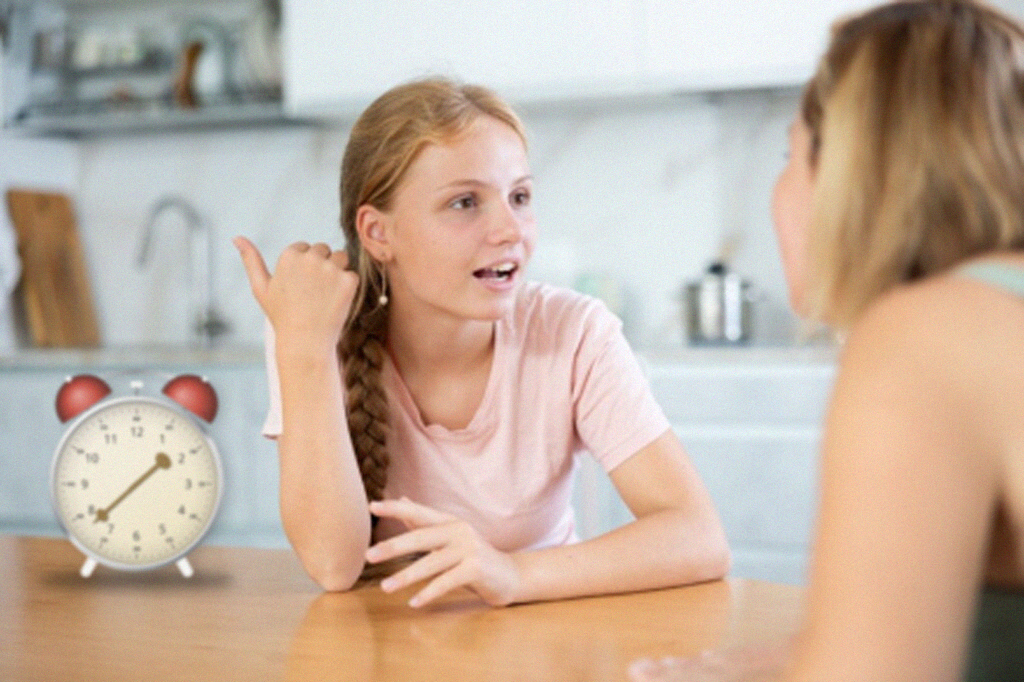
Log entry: {"hour": 1, "minute": 38}
